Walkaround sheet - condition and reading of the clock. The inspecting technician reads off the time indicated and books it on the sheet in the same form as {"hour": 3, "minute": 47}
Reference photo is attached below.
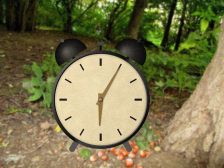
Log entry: {"hour": 6, "minute": 5}
